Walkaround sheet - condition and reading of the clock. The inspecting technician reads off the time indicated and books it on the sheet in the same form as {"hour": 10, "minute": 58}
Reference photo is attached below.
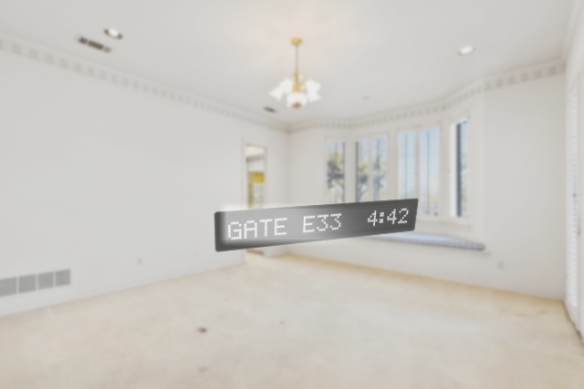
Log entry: {"hour": 4, "minute": 42}
